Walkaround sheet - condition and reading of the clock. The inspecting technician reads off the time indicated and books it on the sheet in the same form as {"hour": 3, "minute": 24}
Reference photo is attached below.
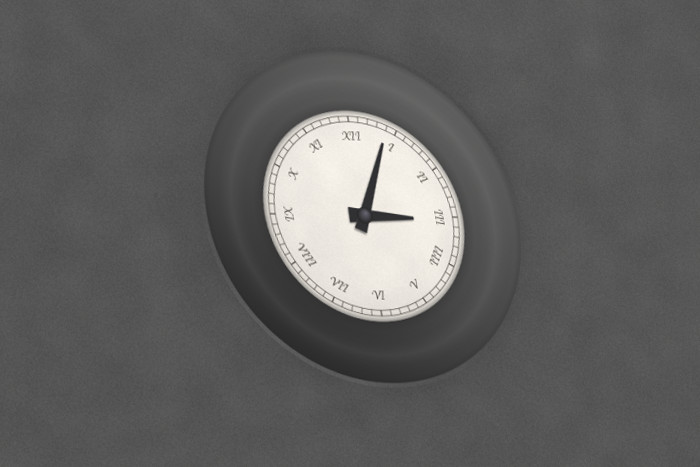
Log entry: {"hour": 3, "minute": 4}
